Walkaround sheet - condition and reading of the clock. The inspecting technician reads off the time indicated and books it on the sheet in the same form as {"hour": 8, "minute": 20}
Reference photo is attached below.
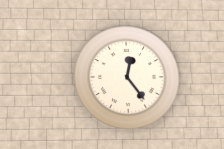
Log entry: {"hour": 12, "minute": 24}
